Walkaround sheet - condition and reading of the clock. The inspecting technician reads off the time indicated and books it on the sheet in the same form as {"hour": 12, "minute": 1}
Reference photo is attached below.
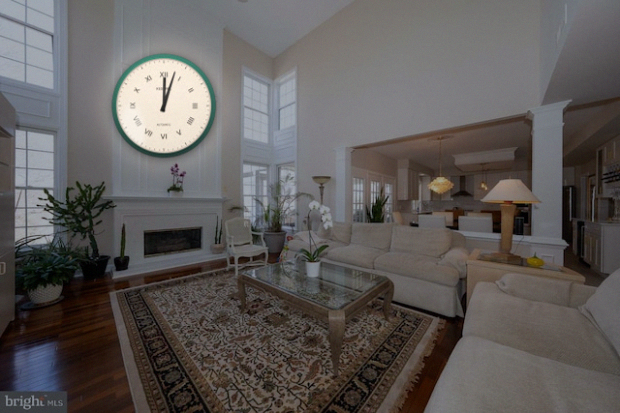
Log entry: {"hour": 12, "minute": 3}
